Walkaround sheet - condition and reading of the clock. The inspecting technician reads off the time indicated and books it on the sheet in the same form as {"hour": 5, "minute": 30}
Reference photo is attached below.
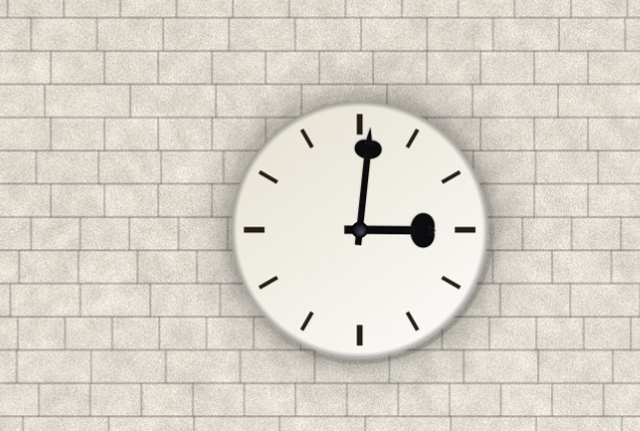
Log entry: {"hour": 3, "minute": 1}
